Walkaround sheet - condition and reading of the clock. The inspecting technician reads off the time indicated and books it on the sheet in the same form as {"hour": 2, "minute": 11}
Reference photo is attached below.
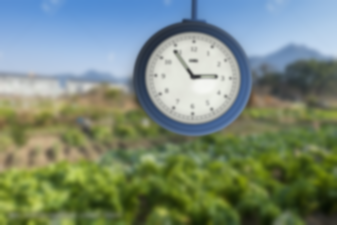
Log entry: {"hour": 2, "minute": 54}
